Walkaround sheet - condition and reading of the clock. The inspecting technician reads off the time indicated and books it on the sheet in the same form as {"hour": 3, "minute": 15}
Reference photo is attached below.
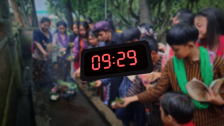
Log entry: {"hour": 9, "minute": 29}
